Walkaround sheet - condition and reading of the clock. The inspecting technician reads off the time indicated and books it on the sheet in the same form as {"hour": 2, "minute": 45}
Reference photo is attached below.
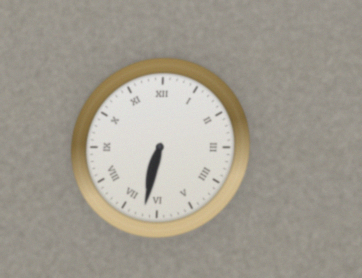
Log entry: {"hour": 6, "minute": 32}
